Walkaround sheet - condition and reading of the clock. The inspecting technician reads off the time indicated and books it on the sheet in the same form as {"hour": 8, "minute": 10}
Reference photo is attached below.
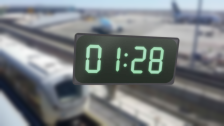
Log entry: {"hour": 1, "minute": 28}
